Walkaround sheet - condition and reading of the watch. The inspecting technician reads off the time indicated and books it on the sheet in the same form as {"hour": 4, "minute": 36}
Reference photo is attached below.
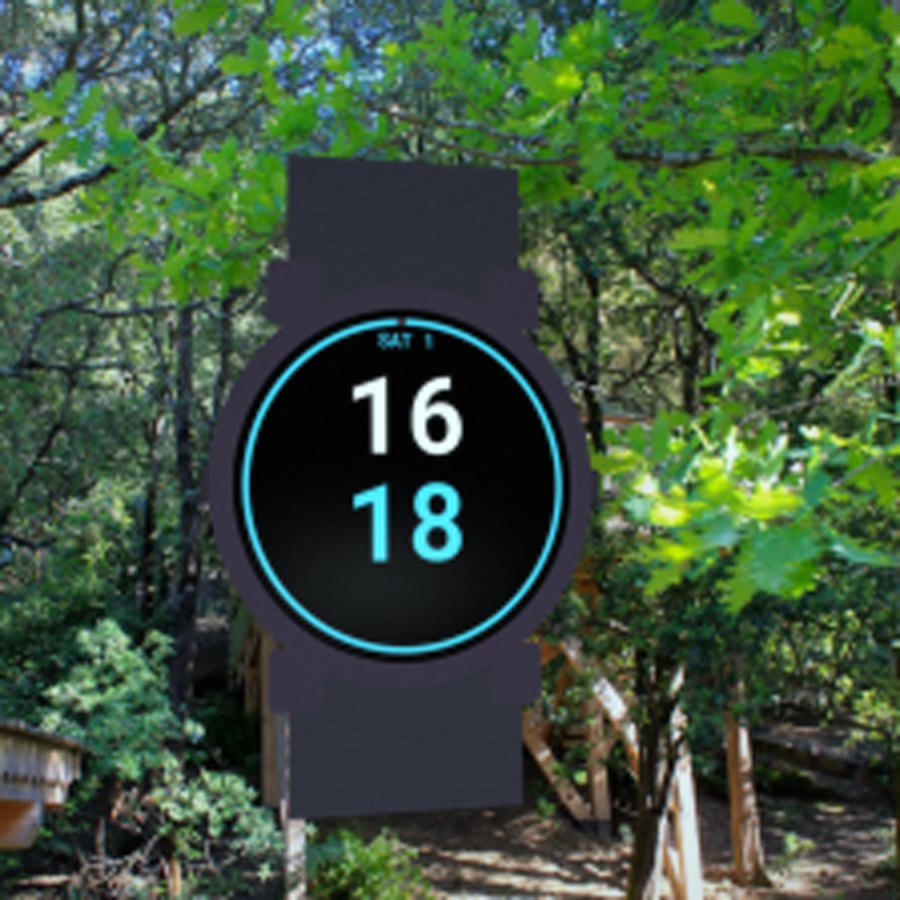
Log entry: {"hour": 16, "minute": 18}
